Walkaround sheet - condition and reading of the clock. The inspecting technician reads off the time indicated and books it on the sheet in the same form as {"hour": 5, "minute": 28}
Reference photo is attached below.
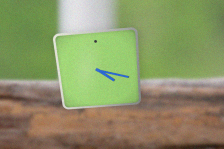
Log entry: {"hour": 4, "minute": 18}
